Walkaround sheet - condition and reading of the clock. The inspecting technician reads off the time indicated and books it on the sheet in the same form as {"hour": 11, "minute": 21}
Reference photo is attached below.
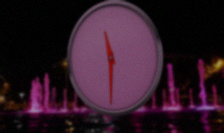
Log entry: {"hour": 11, "minute": 30}
